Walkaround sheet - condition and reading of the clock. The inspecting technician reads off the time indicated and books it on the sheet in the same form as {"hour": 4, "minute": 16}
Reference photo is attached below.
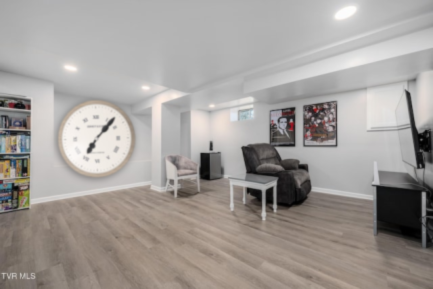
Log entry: {"hour": 7, "minute": 7}
